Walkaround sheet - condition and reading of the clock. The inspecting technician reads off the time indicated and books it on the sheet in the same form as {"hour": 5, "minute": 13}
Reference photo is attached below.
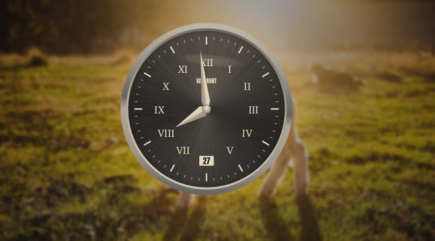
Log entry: {"hour": 7, "minute": 59}
